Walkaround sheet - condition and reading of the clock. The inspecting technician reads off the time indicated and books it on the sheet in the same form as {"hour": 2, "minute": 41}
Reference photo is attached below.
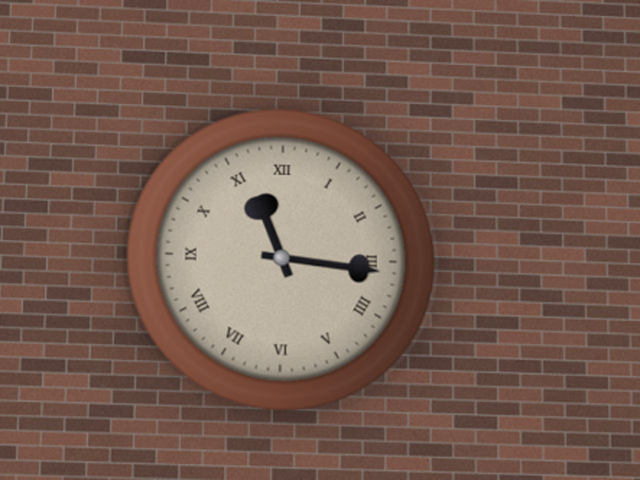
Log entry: {"hour": 11, "minute": 16}
